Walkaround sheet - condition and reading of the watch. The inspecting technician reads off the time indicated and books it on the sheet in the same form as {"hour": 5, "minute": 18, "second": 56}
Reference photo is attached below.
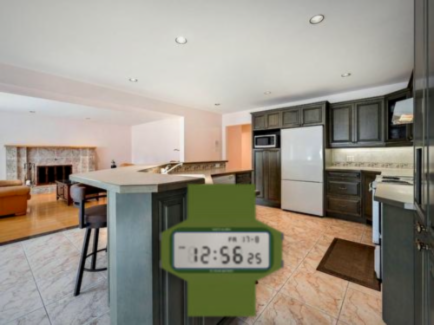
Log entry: {"hour": 12, "minute": 56, "second": 25}
